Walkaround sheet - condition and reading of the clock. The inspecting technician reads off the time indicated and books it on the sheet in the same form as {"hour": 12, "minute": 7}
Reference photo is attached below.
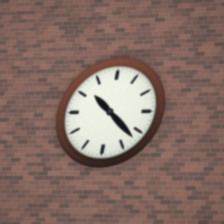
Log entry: {"hour": 10, "minute": 22}
